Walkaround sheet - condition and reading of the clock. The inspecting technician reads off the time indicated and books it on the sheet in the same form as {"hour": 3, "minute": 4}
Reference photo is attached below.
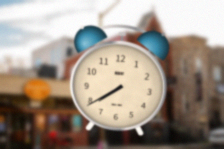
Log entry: {"hour": 7, "minute": 39}
